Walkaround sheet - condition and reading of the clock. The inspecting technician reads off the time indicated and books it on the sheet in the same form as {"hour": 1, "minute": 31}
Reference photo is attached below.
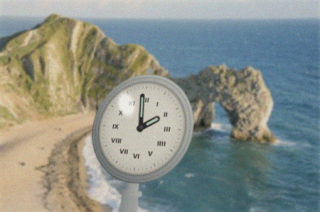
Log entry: {"hour": 1, "minute": 59}
